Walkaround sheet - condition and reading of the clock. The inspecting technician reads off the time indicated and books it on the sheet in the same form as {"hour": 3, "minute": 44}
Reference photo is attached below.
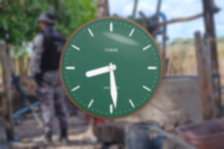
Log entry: {"hour": 8, "minute": 29}
